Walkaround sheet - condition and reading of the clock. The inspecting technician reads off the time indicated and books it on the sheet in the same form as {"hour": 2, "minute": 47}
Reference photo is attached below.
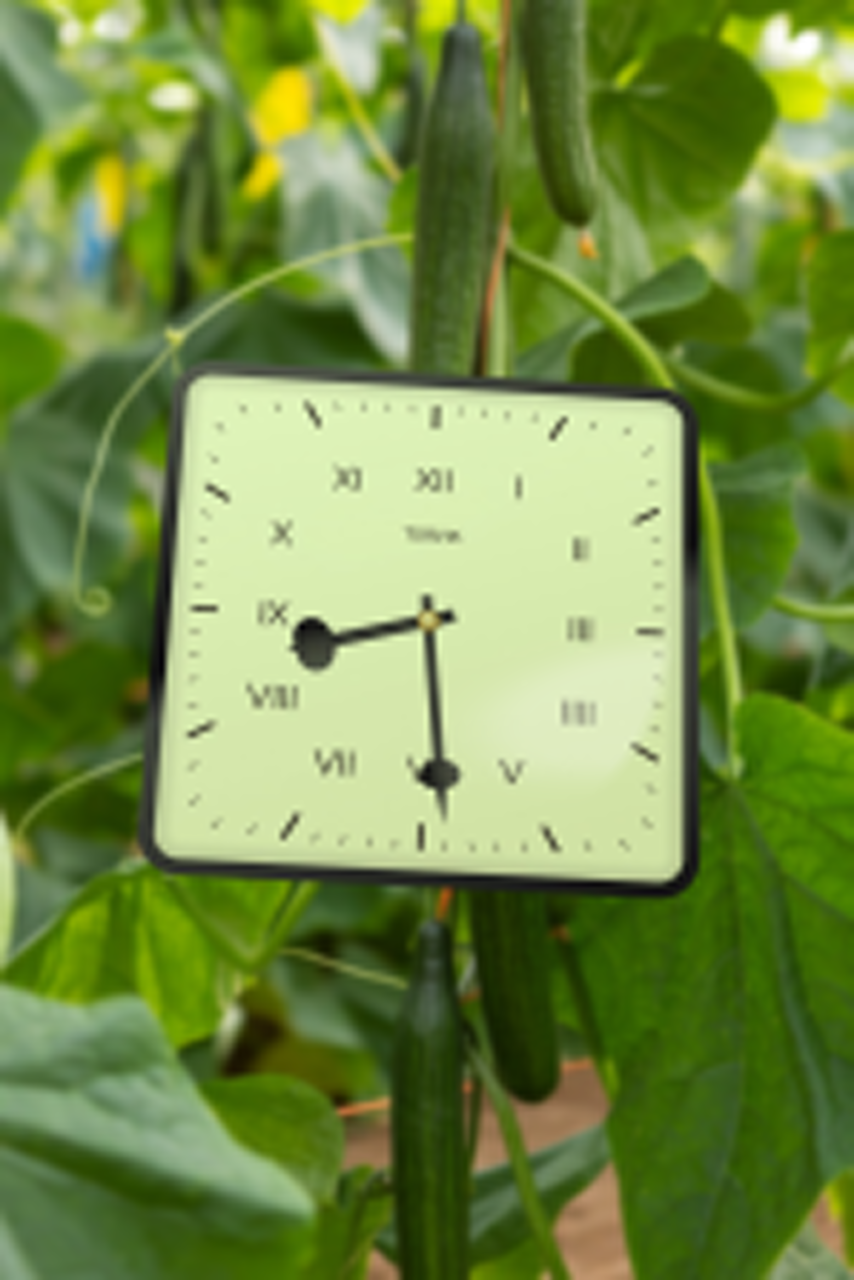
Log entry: {"hour": 8, "minute": 29}
